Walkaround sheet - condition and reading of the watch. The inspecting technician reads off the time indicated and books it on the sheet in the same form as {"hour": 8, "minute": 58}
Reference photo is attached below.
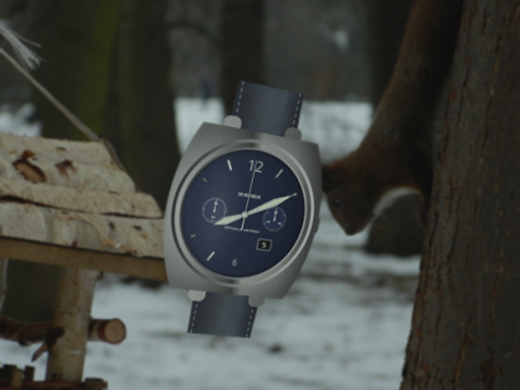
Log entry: {"hour": 8, "minute": 10}
